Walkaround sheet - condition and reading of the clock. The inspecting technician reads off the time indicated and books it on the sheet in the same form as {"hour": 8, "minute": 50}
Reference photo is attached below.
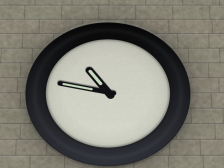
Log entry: {"hour": 10, "minute": 47}
